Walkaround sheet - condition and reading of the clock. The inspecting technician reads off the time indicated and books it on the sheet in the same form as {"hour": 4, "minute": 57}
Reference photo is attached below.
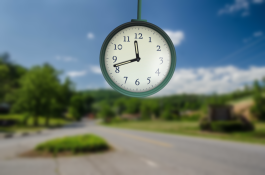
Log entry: {"hour": 11, "minute": 42}
